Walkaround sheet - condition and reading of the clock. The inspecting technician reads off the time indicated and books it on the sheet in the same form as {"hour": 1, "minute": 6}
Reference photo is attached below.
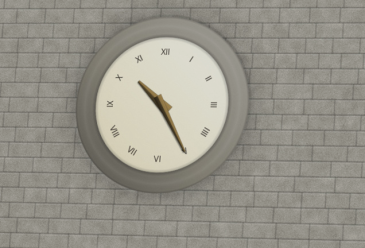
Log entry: {"hour": 10, "minute": 25}
